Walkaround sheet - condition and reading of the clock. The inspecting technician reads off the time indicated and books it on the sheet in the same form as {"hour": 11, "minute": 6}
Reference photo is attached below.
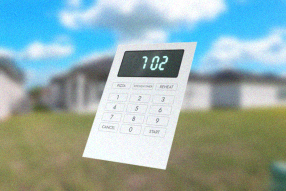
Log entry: {"hour": 7, "minute": 2}
